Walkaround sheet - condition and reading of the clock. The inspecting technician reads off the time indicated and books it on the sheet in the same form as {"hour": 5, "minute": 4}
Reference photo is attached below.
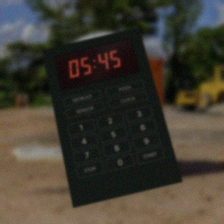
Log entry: {"hour": 5, "minute": 45}
